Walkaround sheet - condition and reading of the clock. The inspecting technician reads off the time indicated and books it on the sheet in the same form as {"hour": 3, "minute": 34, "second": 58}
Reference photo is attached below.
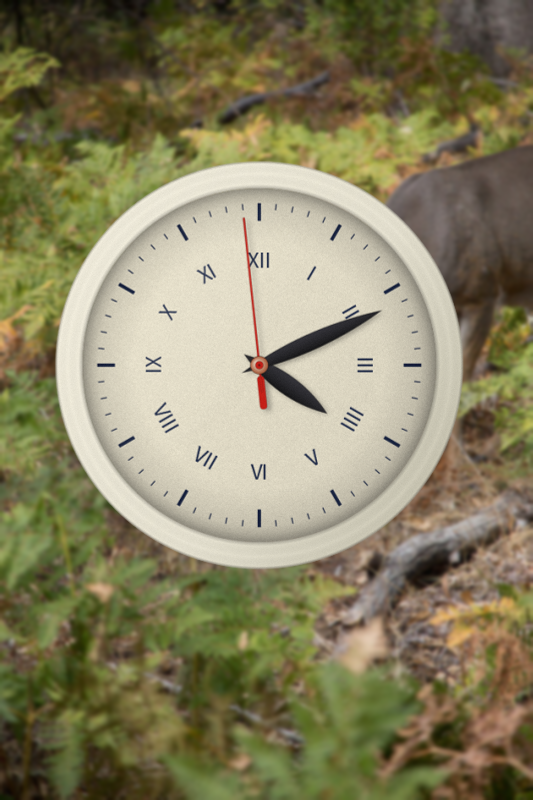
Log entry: {"hour": 4, "minute": 10, "second": 59}
